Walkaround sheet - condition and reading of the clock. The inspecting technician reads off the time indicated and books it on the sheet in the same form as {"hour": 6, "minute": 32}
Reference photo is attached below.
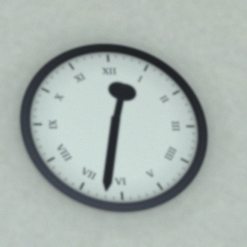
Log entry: {"hour": 12, "minute": 32}
